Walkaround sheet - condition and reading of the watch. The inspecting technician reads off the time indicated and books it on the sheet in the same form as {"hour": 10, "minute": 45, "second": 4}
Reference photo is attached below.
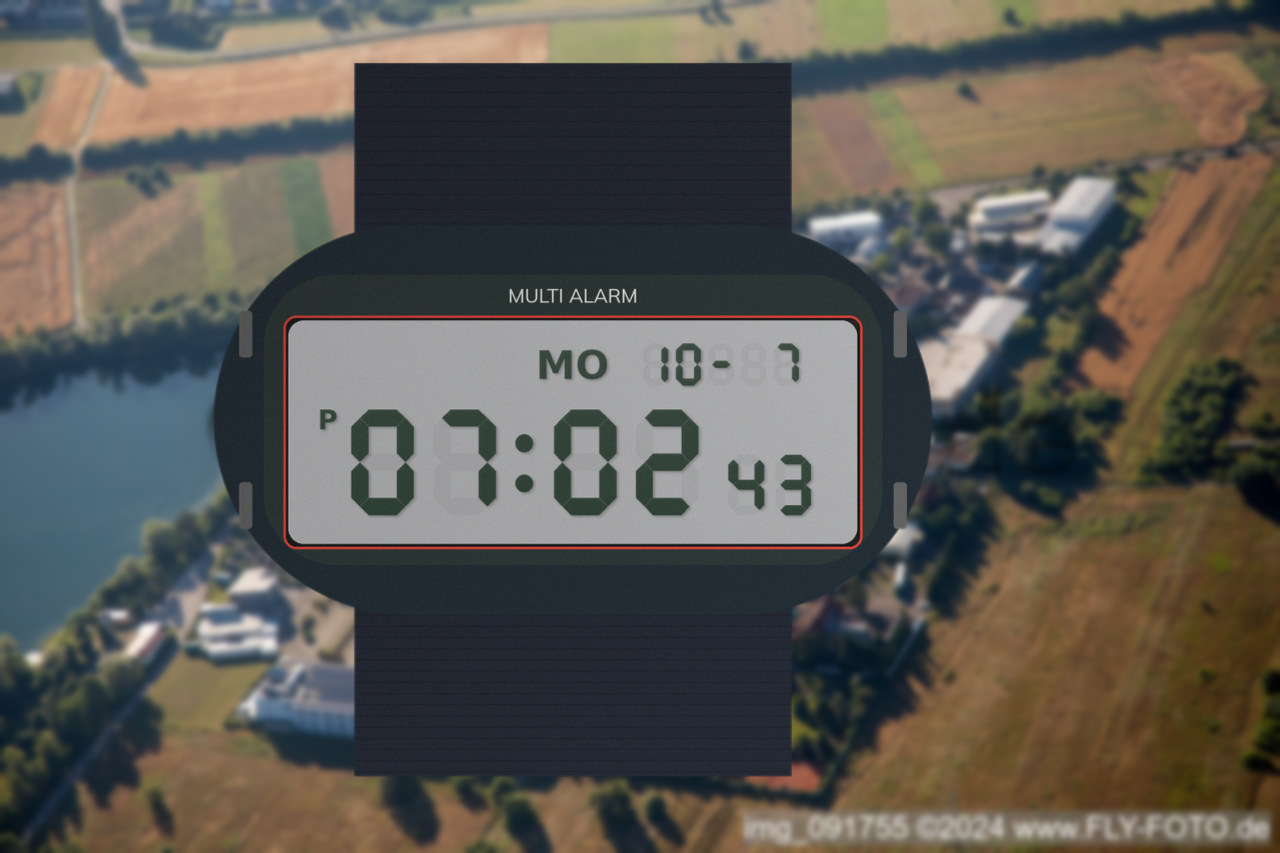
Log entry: {"hour": 7, "minute": 2, "second": 43}
